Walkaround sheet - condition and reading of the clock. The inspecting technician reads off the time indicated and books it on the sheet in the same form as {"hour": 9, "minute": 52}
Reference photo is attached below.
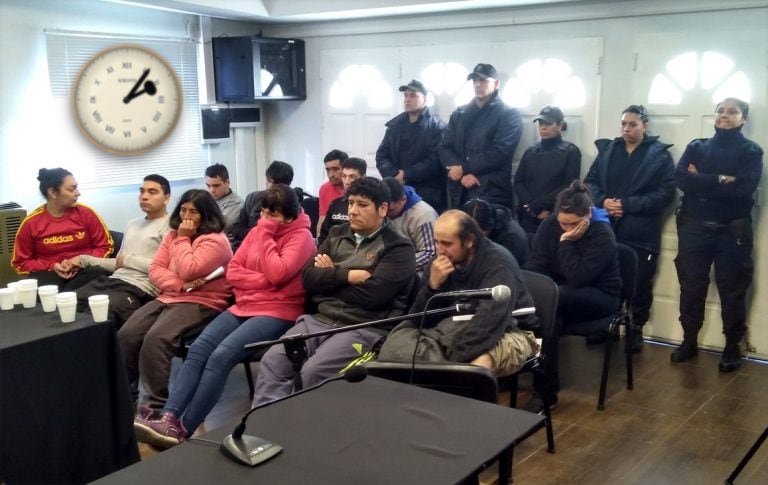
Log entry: {"hour": 2, "minute": 6}
